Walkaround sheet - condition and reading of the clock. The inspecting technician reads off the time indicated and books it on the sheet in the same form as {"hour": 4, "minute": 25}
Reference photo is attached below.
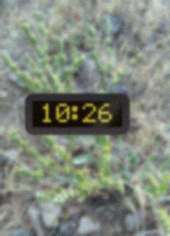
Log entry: {"hour": 10, "minute": 26}
